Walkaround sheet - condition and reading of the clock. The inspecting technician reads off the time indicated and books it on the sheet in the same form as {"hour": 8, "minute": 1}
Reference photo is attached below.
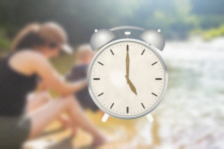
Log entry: {"hour": 5, "minute": 0}
